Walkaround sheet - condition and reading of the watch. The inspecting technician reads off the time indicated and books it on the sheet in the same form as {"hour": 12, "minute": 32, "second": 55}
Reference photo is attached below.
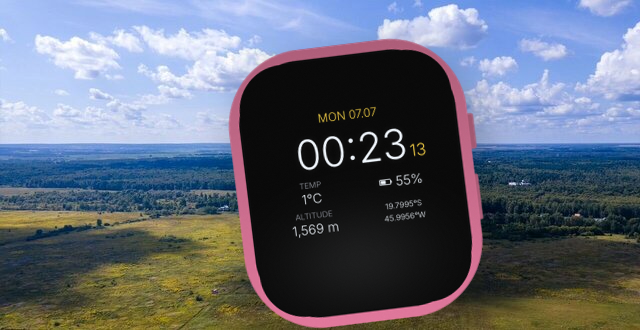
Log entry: {"hour": 0, "minute": 23, "second": 13}
